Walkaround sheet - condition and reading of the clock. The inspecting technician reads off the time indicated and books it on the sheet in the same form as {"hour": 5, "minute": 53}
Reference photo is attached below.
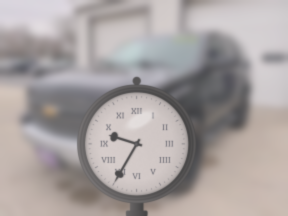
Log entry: {"hour": 9, "minute": 35}
